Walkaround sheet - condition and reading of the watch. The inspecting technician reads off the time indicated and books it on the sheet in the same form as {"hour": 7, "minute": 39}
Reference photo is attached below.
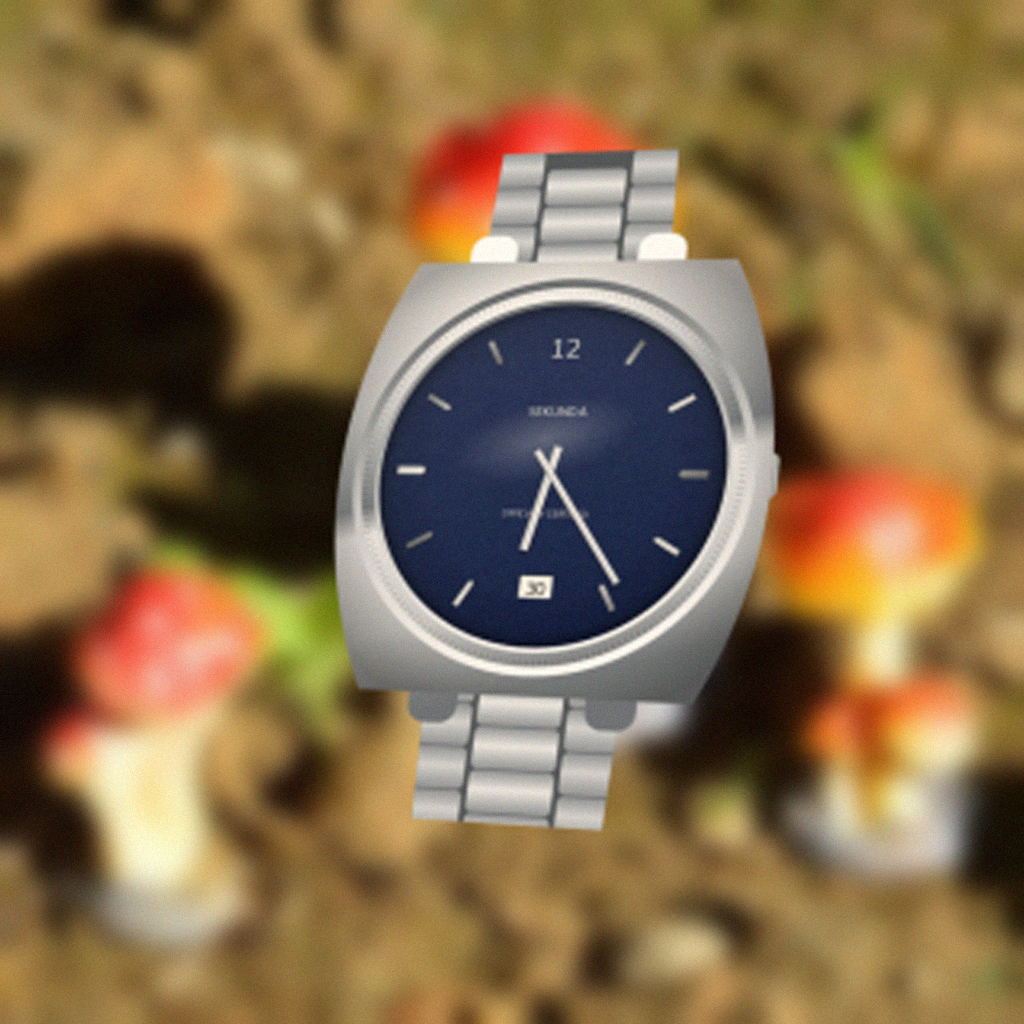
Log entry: {"hour": 6, "minute": 24}
